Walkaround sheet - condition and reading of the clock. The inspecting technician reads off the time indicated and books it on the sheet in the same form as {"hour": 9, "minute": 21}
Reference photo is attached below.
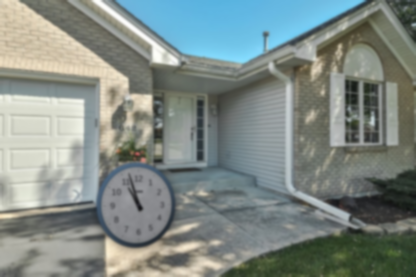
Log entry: {"hour": 10, "minute": 57}
